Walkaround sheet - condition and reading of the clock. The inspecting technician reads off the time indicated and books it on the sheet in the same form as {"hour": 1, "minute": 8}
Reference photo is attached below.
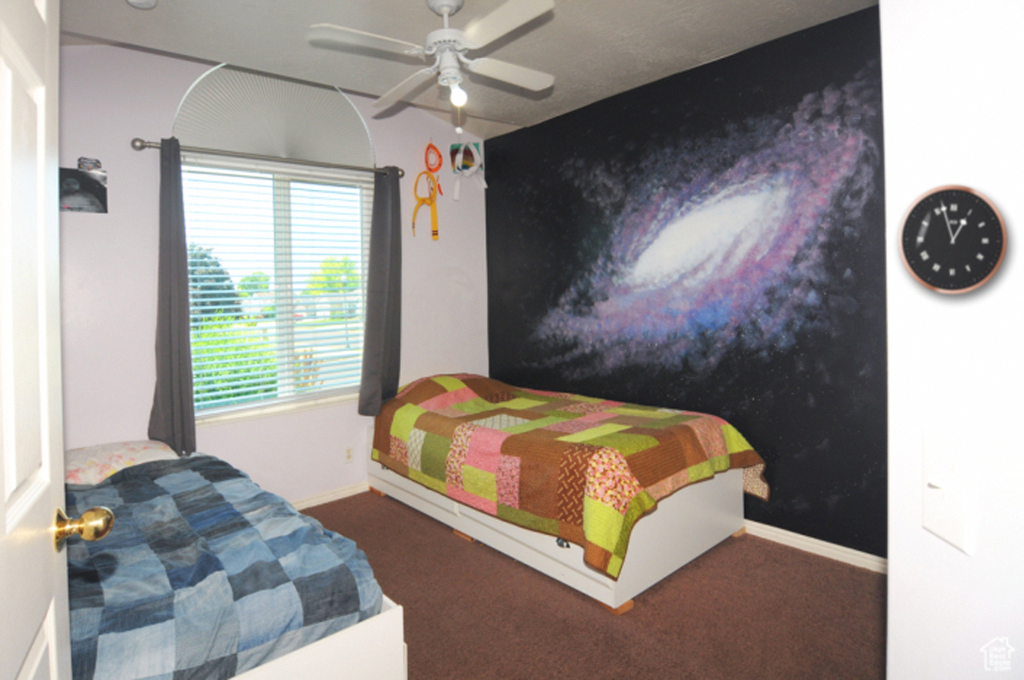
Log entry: {"hour": 12, "minute": 57}
